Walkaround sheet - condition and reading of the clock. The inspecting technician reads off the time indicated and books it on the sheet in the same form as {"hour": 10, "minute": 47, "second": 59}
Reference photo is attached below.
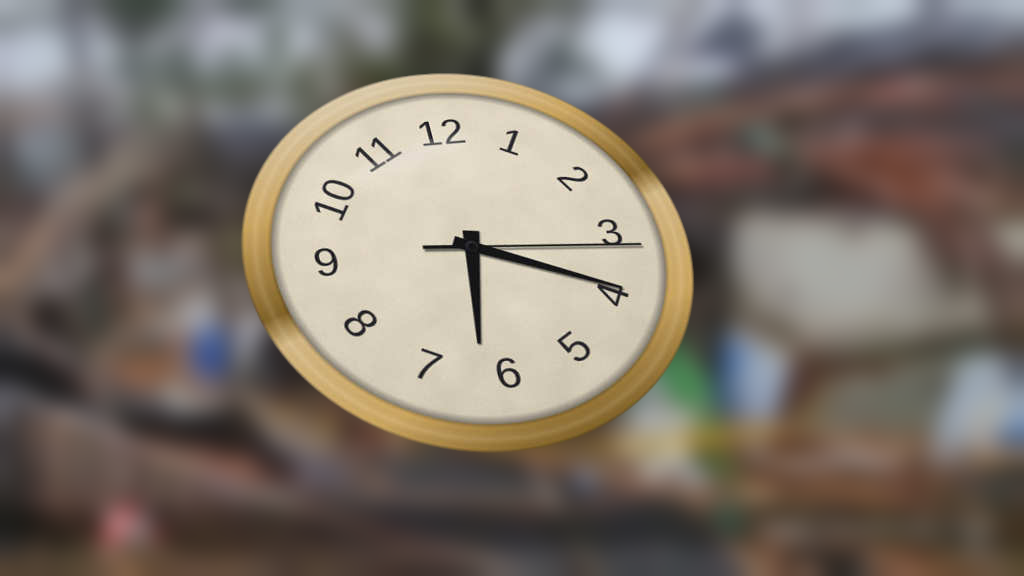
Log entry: {"hour": 6, "minute": 19, "second": 16}
